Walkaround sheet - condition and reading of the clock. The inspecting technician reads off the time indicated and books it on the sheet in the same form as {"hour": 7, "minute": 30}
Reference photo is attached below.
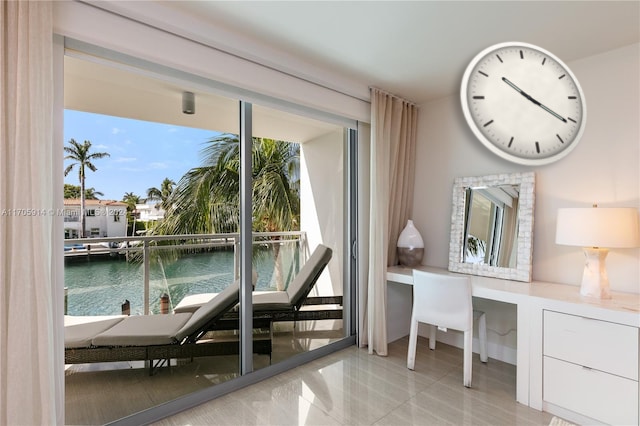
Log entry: {"hour": 10, "minute": 21}
